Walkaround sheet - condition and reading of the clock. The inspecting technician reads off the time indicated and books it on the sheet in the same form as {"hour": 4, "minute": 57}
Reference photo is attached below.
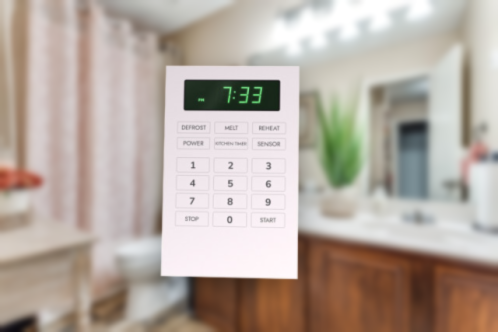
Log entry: {"hour": 7, "minute": 33}
